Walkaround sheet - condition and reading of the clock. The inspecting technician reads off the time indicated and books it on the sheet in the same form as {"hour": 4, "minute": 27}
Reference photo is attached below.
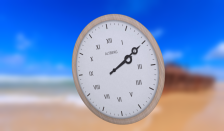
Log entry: {"hour": 2, "minute": 10}
